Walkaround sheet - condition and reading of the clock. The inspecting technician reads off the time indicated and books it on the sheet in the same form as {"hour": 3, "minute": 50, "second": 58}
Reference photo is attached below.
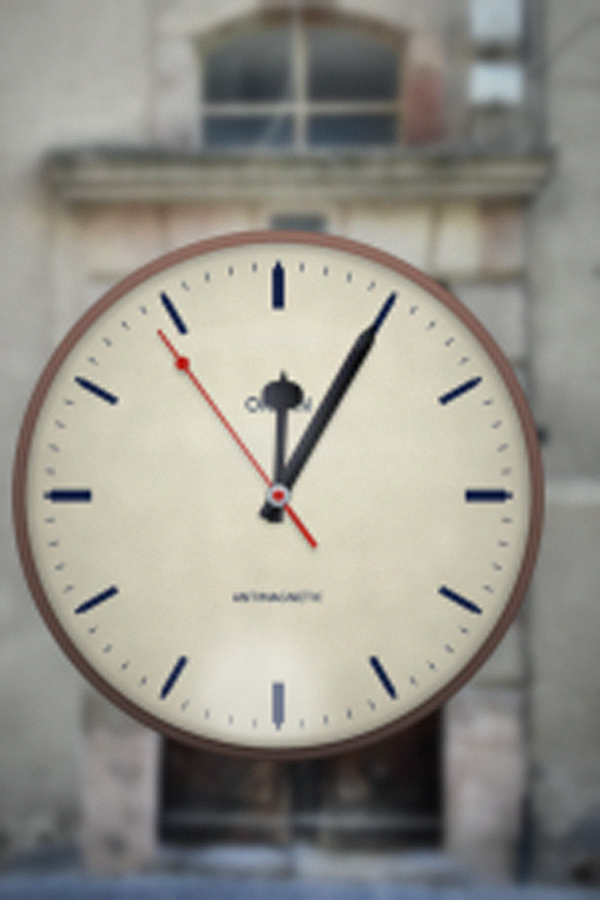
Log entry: {"hour": 12, "minute": 4, "second": 54}
